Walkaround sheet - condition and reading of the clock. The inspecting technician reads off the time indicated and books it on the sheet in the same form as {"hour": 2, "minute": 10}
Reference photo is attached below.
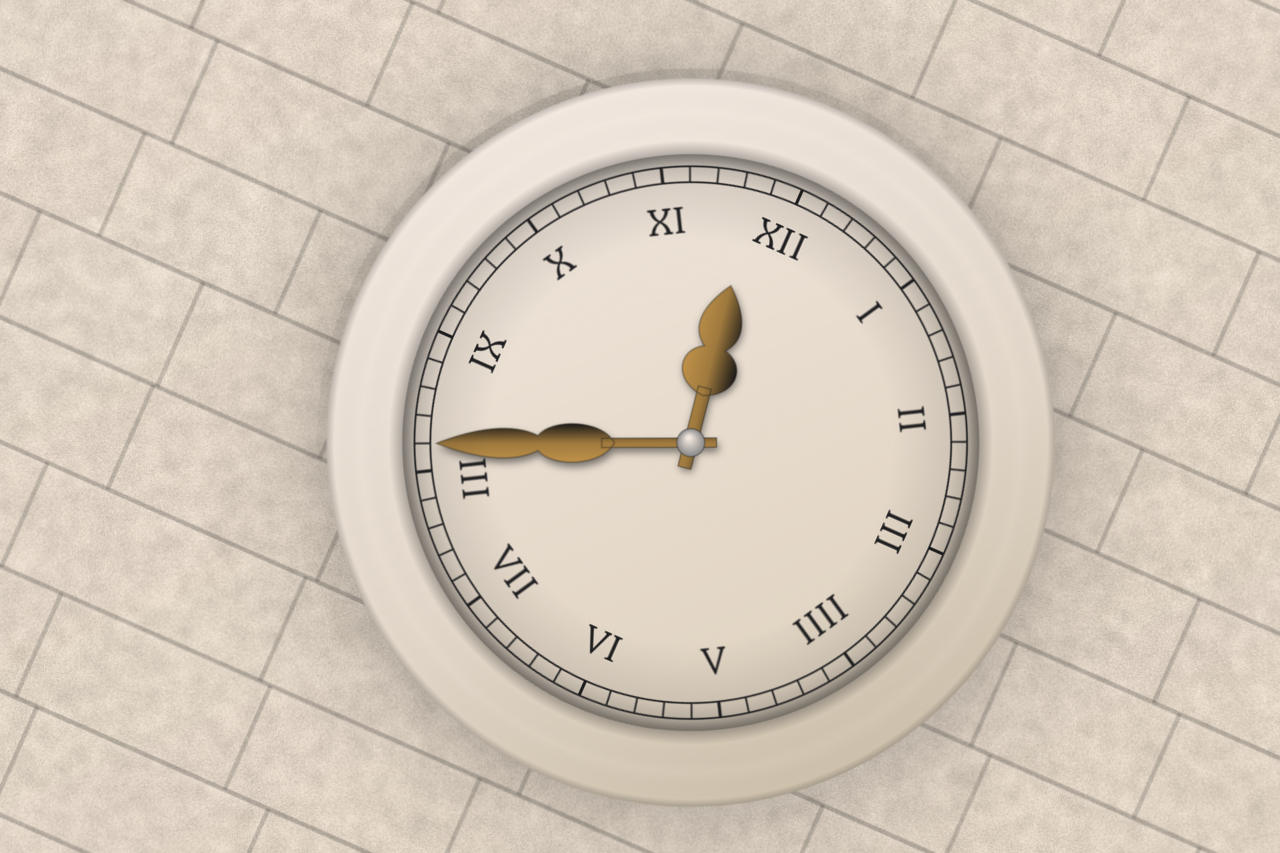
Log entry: {"hour": 11, "minute": 41}
